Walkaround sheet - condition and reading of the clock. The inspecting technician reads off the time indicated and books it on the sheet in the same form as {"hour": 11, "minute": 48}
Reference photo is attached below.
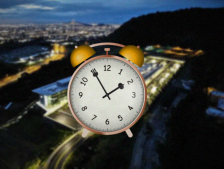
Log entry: {"hour": 1, "minute": 55}
